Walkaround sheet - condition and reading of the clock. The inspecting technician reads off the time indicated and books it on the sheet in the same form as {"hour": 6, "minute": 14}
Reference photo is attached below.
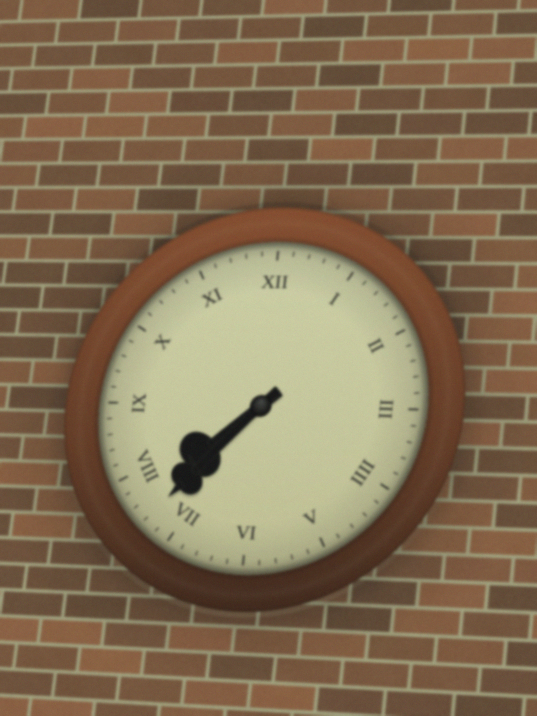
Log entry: {"hour": 7, "minute": 37}
